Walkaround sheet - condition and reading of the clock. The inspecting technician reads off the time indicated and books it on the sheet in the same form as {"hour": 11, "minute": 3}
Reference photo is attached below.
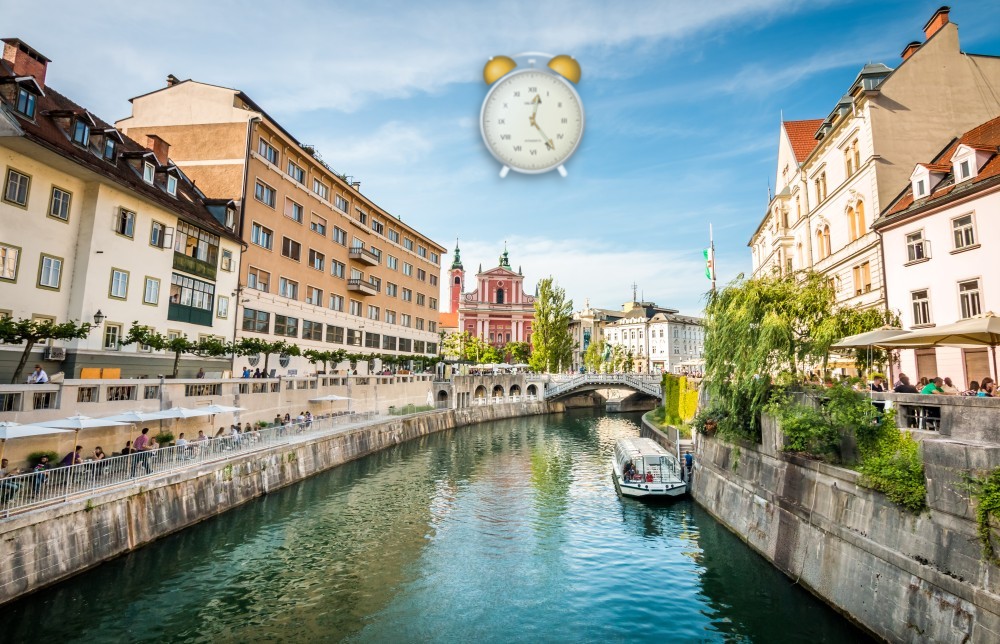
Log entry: {"hour": 12, "minute": 24}
